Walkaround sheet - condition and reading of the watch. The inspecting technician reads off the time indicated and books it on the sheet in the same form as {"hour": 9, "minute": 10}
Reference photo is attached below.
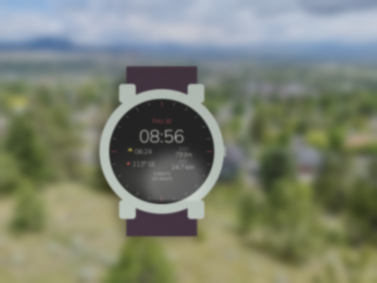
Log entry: {"hour": 8, "minute": 56}
